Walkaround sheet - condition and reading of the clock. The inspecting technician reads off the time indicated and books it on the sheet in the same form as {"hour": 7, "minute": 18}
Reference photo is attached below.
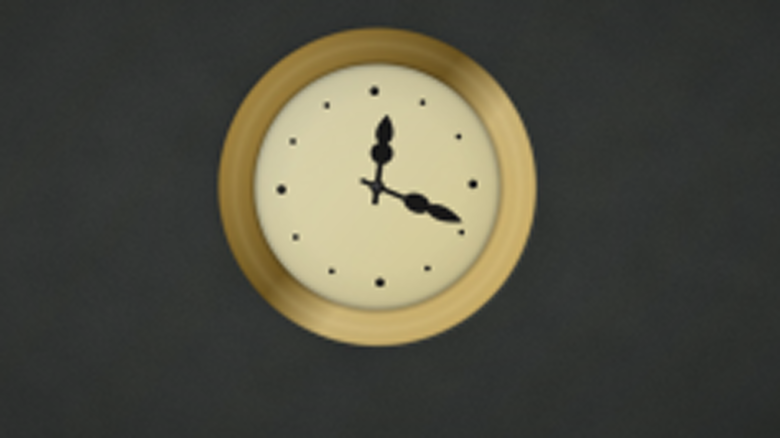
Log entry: {"hour": 12, "minute": 19}
